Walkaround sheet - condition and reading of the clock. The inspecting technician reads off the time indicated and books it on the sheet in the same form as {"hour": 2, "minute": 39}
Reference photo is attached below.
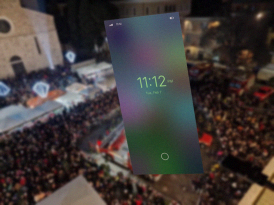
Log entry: {"hour": 11, "minute": 12}
